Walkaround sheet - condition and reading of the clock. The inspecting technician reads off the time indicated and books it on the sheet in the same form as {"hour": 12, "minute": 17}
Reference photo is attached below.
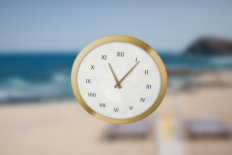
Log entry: {"hour": 11, "minute": 6}
